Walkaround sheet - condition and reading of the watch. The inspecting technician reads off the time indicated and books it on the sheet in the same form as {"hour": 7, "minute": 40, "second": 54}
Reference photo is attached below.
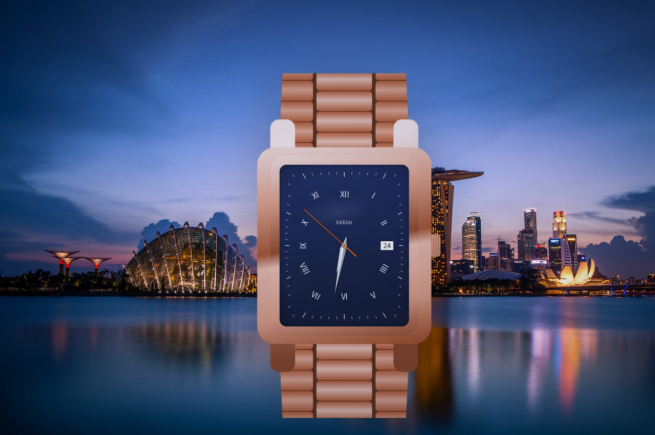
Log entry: {"hour": 6, "minute": 31, "second": 52}
